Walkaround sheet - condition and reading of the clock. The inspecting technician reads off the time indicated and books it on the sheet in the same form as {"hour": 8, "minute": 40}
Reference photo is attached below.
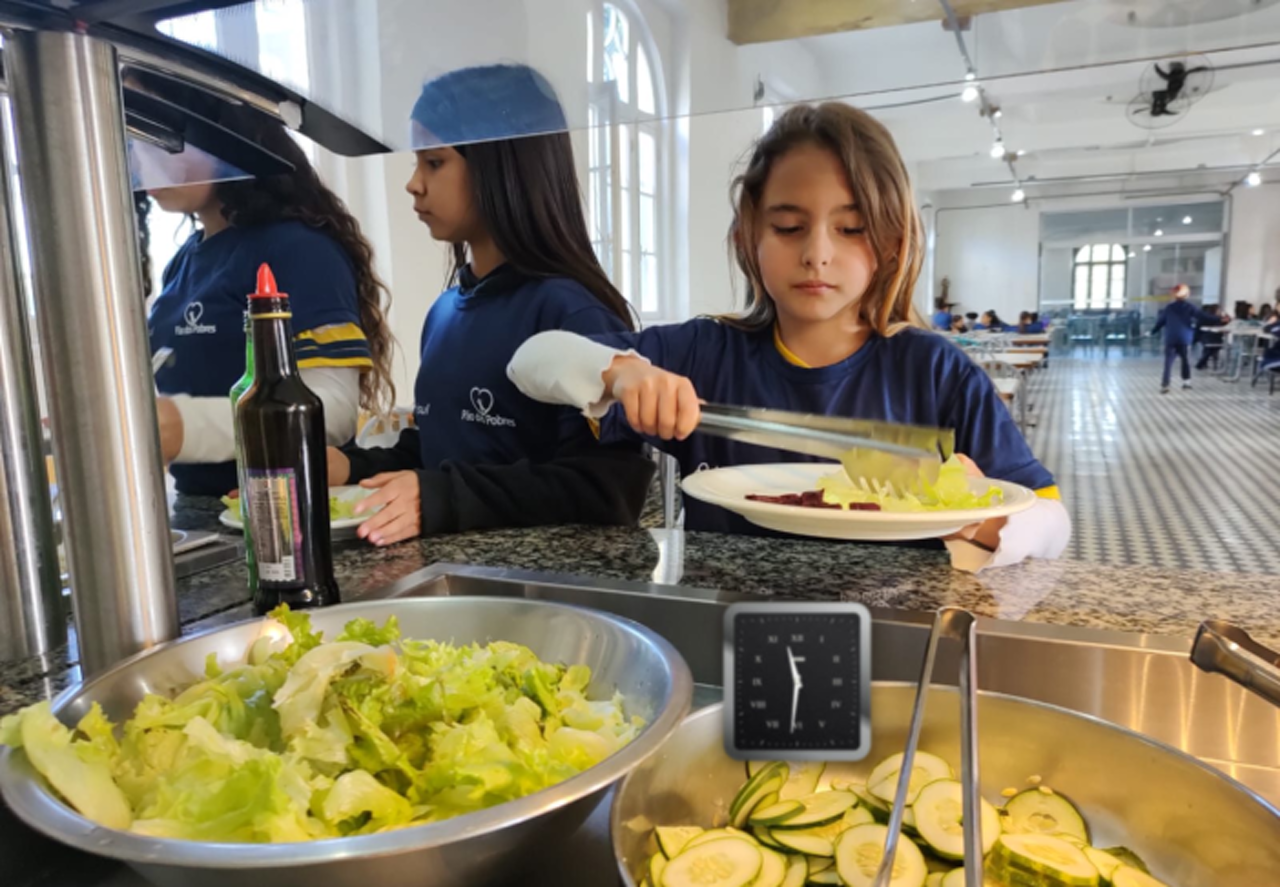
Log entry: {"hour": 11, "minute": 31}
